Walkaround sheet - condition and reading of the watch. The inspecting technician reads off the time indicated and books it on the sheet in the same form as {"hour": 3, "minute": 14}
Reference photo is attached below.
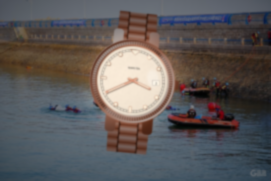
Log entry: {"hour": 3, "minute": 40}
